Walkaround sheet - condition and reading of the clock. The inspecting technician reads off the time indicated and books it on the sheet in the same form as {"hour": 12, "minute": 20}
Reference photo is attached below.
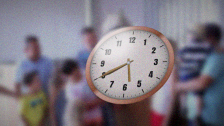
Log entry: {"hour": 5, "minute": 40}
